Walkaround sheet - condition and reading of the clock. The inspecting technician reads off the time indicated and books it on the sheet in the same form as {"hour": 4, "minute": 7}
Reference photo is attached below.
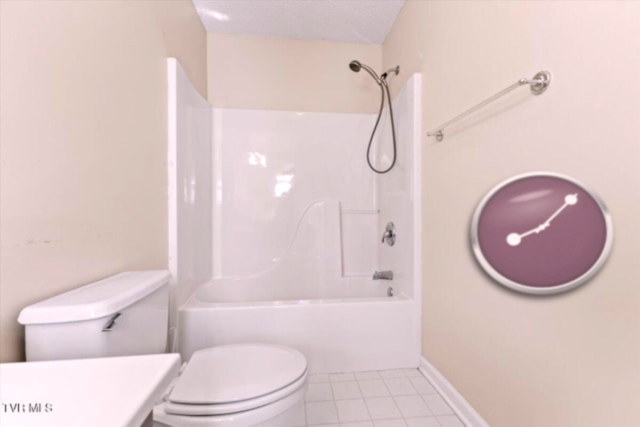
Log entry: {"hour": 8, "minute": 7}
